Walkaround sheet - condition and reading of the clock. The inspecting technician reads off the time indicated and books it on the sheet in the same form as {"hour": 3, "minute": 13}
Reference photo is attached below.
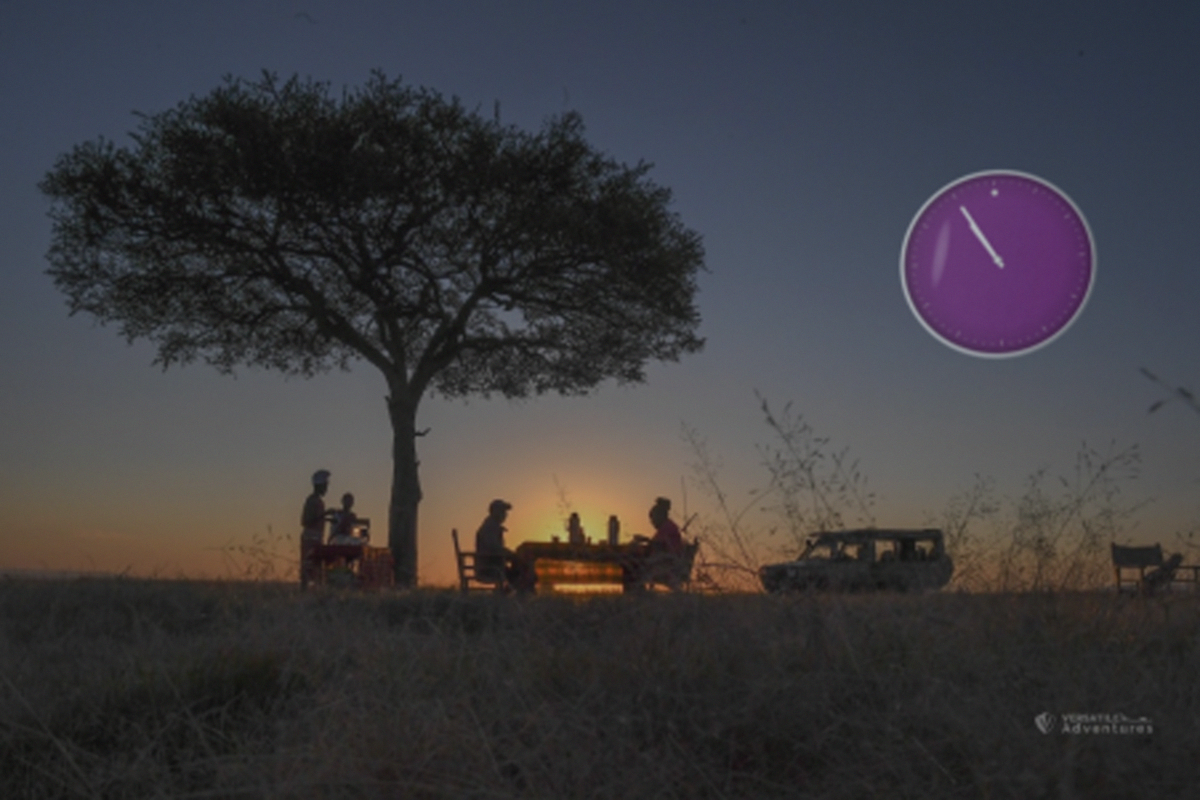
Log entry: {"hour": 10, "minute": 55}
